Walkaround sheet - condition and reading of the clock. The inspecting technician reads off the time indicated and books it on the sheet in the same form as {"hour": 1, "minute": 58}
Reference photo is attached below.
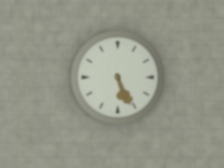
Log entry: {"hour": 5, "minute": 26}
